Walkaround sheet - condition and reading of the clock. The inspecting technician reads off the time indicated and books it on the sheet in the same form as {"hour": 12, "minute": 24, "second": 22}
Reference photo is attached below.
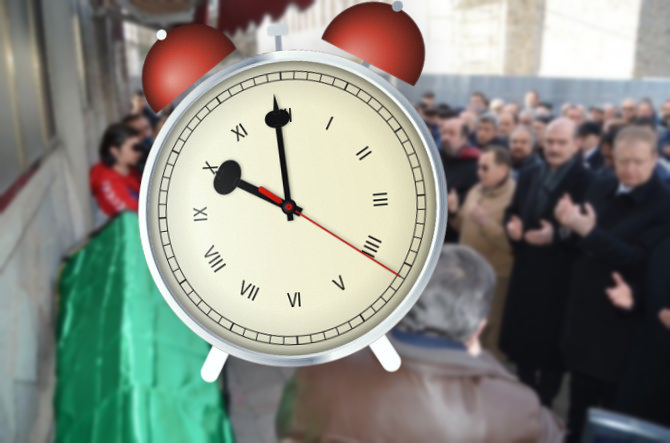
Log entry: {"hour": 9, "minute": 59, "second": 21}
